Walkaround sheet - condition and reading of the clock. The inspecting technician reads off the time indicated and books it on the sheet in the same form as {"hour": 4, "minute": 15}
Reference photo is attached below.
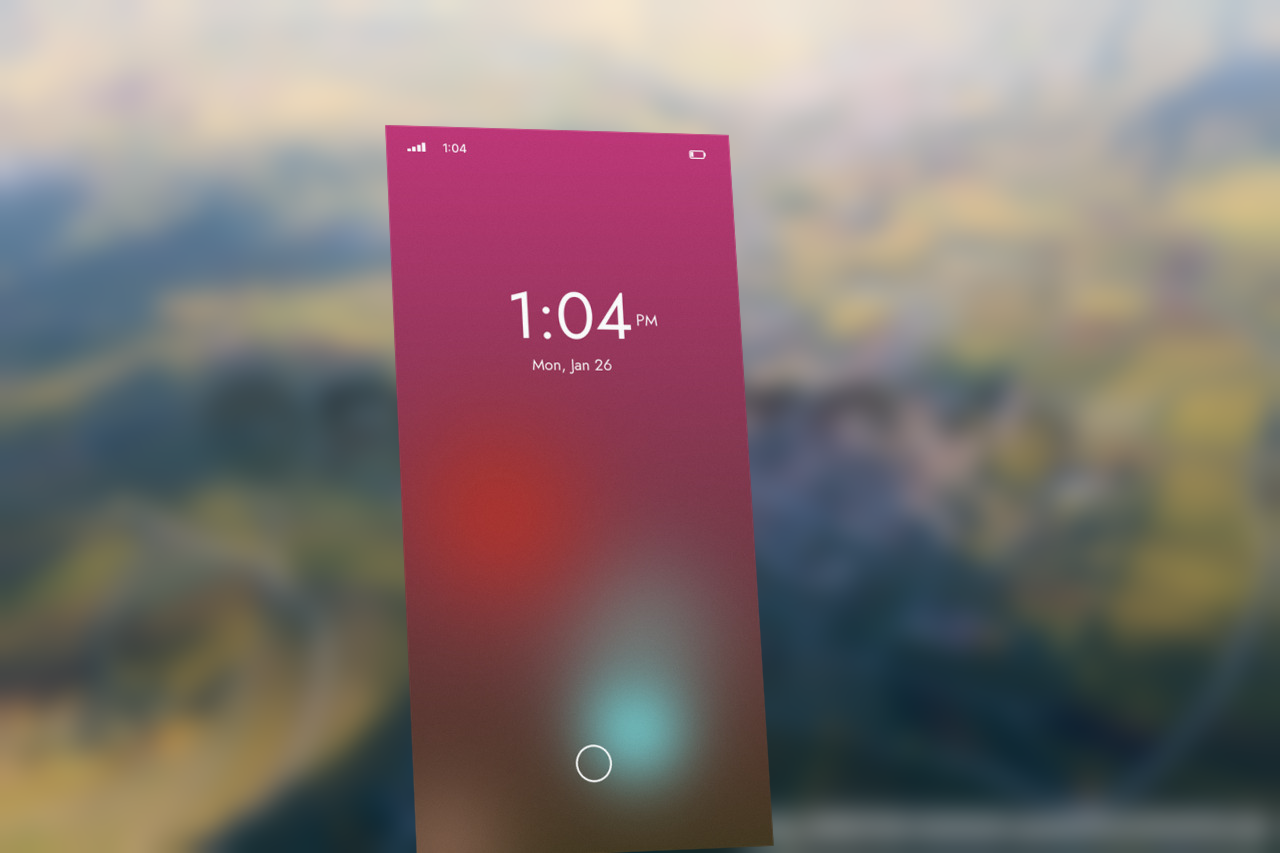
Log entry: {"hour": 1, "minute": 4}
